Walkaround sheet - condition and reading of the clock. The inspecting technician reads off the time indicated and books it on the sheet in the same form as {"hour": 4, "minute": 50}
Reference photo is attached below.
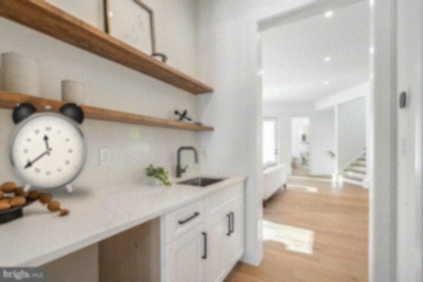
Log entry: {"hour": 11, "minute": 39}
